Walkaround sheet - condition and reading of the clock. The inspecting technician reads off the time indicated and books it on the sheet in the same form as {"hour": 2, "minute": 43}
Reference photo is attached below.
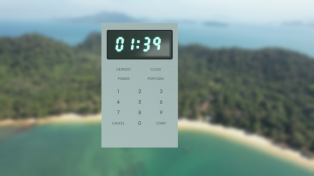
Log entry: {"hour": 1, "minute": 39}
